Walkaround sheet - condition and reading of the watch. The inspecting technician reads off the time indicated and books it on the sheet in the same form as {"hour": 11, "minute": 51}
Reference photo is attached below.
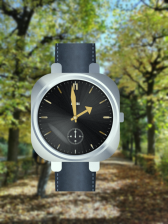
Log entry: {"hour": 1, "minute": 59}
